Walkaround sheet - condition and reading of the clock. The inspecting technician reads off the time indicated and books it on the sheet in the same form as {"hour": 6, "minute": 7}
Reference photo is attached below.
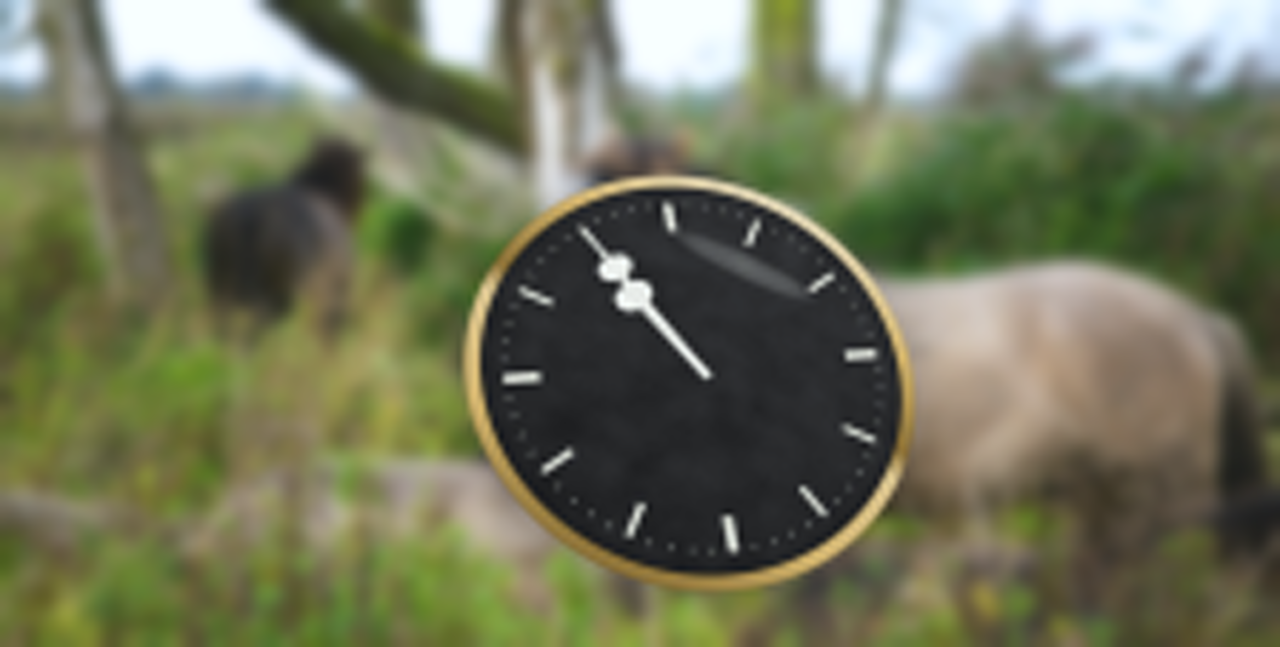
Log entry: {"hour": 10, "minute": 55}
